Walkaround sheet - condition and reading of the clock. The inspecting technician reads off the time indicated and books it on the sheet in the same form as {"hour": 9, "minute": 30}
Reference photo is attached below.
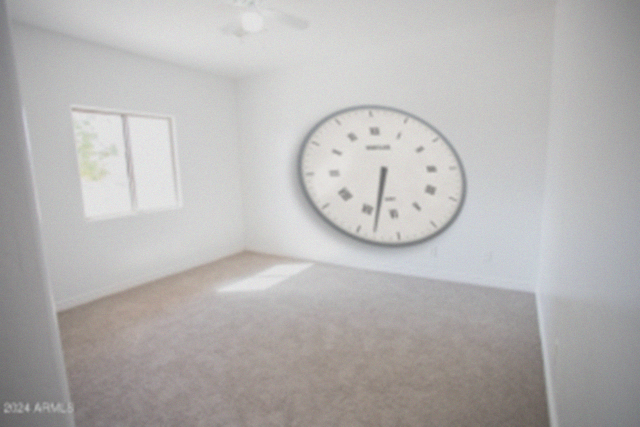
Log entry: {"hour": 6, "minute": 33}
